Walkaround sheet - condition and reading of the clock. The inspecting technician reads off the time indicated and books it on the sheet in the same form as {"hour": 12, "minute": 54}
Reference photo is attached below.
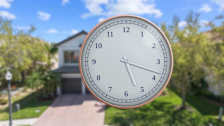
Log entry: {"hour": 5, "minute": 18}
